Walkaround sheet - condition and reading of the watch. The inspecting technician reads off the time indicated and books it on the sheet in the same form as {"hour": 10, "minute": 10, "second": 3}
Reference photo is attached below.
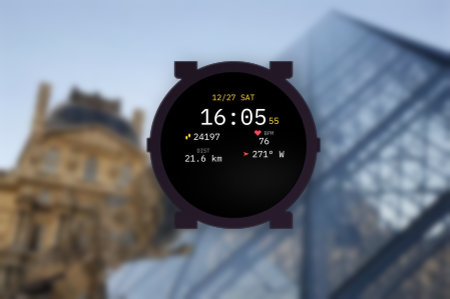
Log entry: {"hour": 16, "minute": 5, "second": 55}
